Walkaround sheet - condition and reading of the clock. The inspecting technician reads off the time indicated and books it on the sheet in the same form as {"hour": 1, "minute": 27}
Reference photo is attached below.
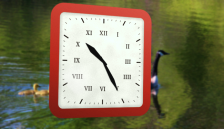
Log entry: {"hour": 10, "minute": 25}
